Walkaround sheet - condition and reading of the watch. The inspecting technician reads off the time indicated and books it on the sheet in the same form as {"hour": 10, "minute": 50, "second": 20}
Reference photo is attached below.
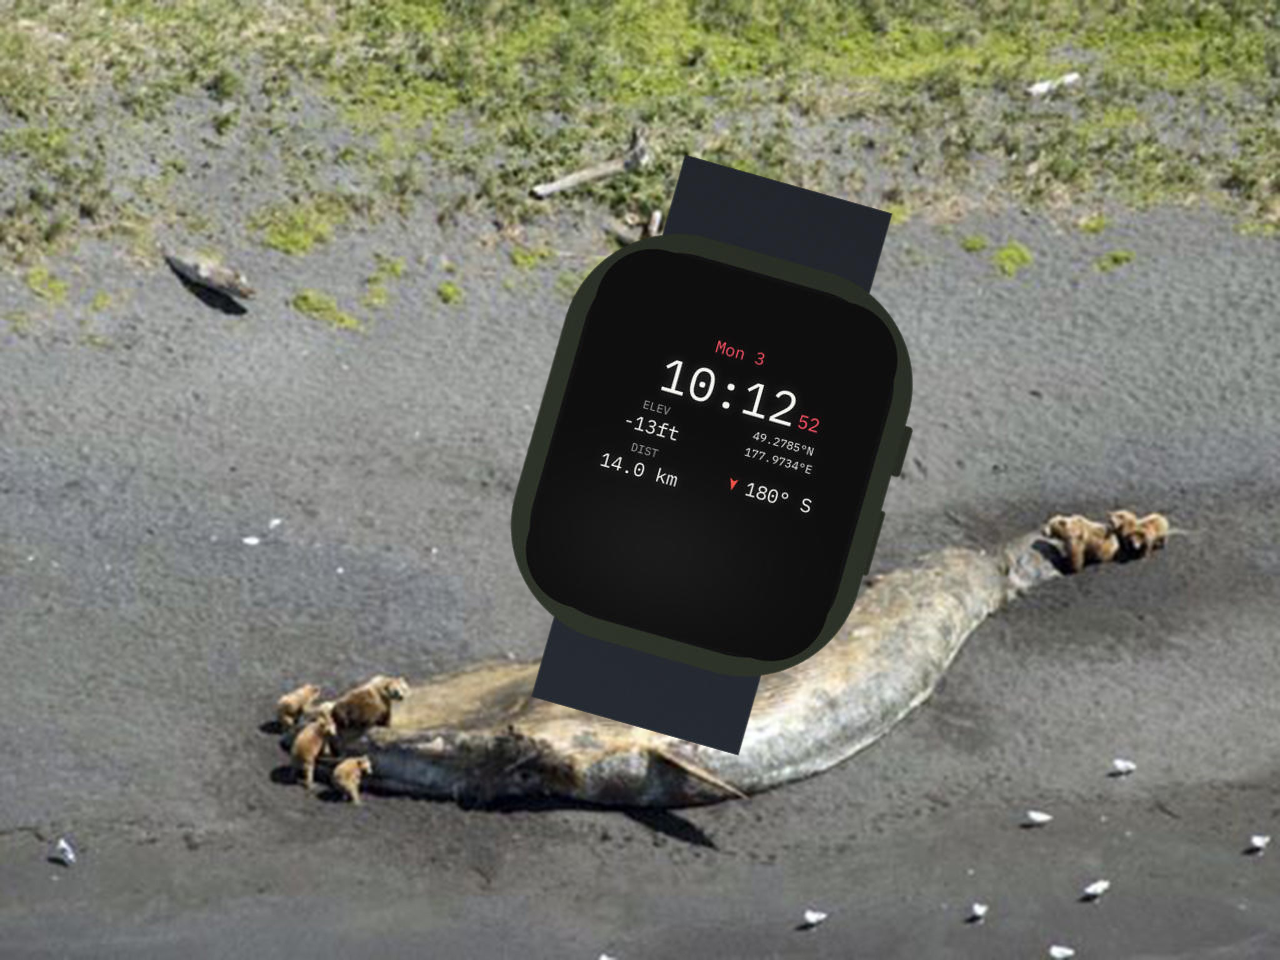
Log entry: {"hour": 10, "minute": 12, "second": 52}
